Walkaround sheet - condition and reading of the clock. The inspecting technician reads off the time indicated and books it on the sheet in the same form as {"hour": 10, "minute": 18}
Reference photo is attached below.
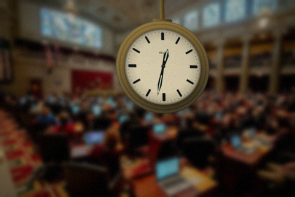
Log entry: {"hour": 12, "minute": 32}
